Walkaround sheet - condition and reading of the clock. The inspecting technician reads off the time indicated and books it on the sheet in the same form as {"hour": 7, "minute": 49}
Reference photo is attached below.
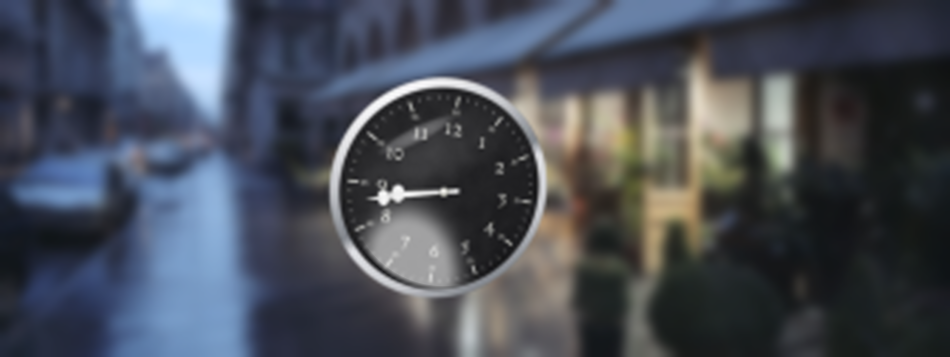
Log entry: {"hour": 8, "minute": 43}
